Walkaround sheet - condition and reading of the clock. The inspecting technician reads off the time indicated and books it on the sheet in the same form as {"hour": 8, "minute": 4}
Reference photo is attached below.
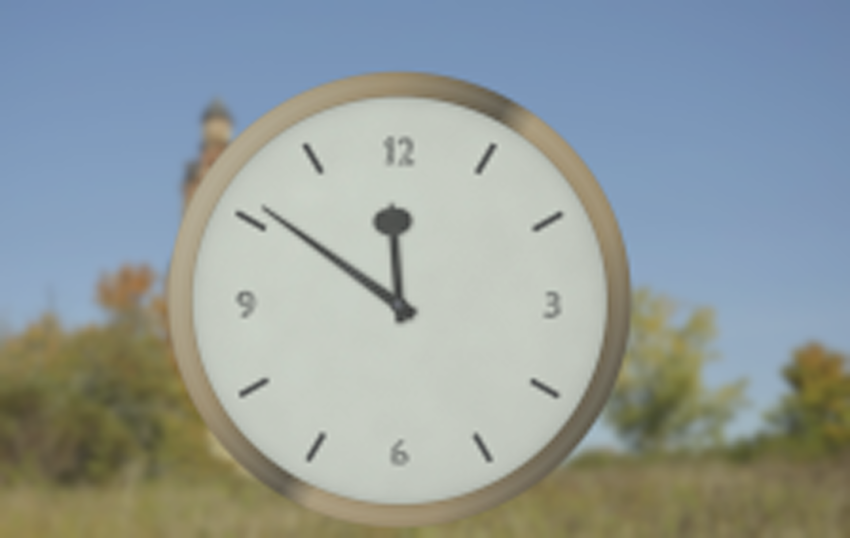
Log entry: {"hour": 11, "minute": 51}
